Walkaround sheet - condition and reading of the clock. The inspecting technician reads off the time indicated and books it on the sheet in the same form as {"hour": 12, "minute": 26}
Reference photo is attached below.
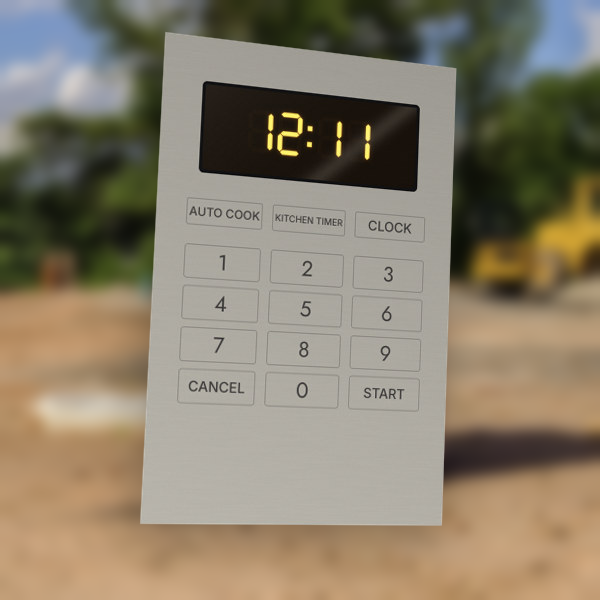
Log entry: {"hour": 12, "minute": 11}
